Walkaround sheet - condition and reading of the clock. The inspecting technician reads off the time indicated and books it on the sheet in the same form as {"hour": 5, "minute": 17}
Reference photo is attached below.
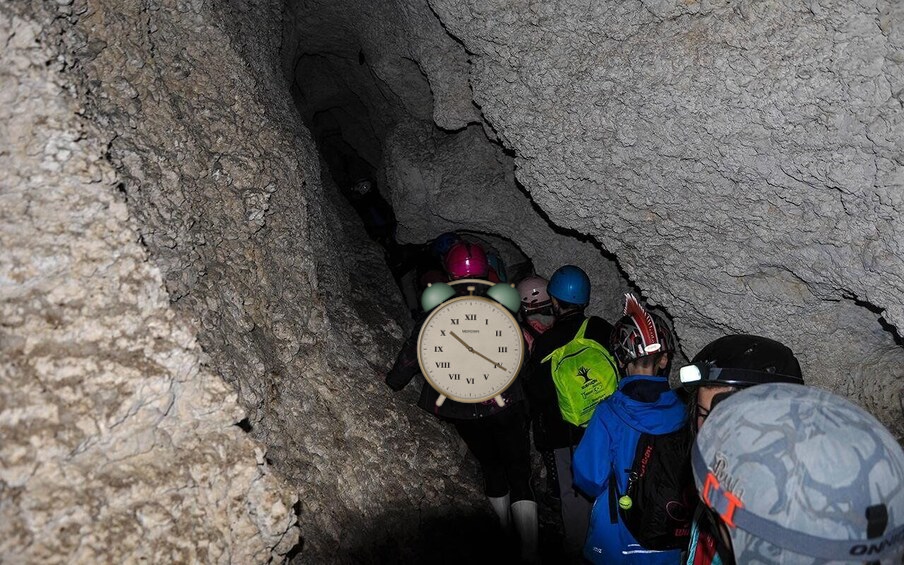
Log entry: {"hour": 10, "minute": 20}
